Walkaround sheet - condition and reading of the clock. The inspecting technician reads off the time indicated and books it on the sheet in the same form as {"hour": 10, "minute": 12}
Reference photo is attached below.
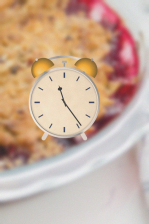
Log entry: {"hour": 11, "minute": 24}
